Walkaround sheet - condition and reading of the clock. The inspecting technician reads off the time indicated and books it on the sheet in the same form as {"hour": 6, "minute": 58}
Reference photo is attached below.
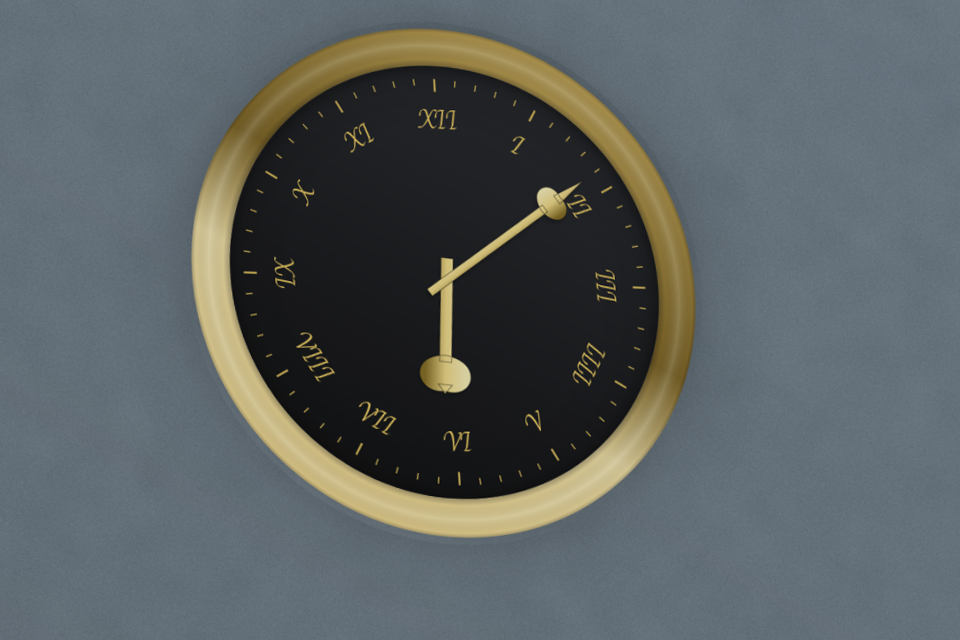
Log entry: {"hour": 6, "minute": 9}
